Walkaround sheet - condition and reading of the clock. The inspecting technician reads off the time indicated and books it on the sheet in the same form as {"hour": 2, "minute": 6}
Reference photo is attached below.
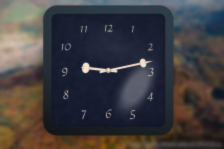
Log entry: {"hour": 9, "minute": 13}
